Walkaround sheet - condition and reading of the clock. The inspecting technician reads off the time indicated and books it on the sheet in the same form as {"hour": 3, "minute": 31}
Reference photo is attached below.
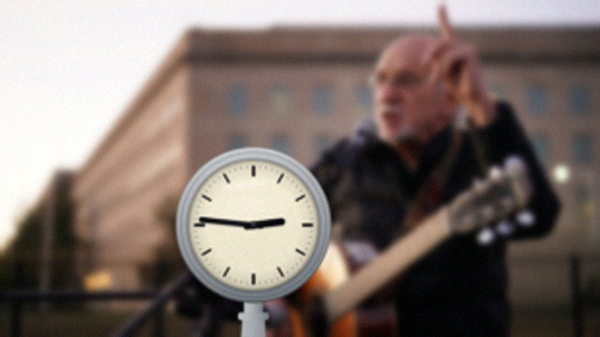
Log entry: {"hour": 2, "minute": 46}
